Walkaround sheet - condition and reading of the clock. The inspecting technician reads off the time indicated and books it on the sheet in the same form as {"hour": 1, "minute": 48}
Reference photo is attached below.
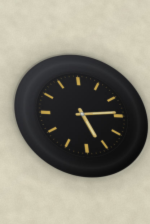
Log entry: {"hour": 5, "minute": 14}
